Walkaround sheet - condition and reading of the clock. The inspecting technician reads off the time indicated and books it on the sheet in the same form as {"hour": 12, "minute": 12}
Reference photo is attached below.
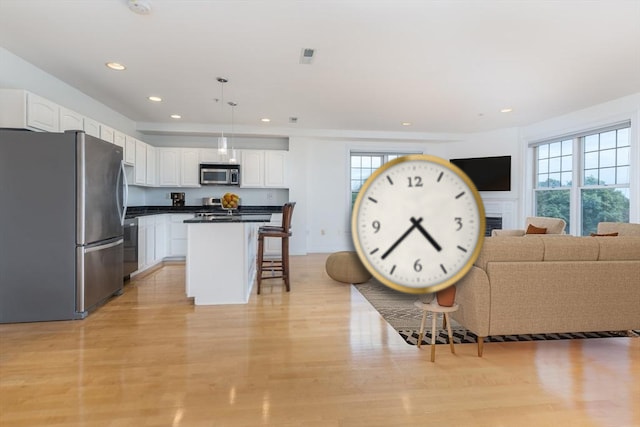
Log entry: {"hour": 4, "minute": 38}
